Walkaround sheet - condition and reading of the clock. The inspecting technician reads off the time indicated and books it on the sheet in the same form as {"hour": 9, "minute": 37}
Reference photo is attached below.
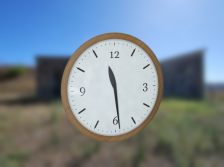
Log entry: {"hour": 11, "minute": 29}
